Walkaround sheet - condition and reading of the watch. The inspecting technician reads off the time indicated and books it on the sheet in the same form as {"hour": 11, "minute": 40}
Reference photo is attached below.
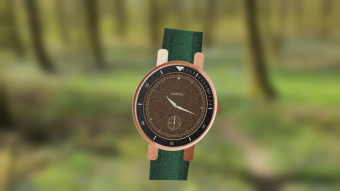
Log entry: {"hour": 10, "minute": 18}
